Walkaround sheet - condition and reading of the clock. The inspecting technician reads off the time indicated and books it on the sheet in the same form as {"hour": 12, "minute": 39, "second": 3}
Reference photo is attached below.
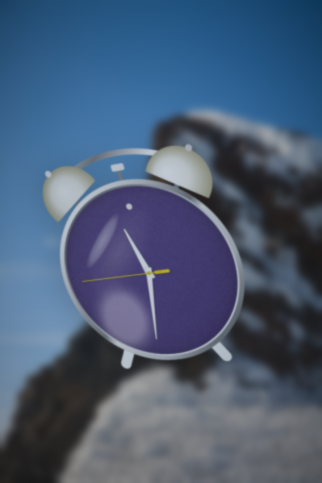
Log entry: {"hour": 11, "minute": 31, "second": 45}
